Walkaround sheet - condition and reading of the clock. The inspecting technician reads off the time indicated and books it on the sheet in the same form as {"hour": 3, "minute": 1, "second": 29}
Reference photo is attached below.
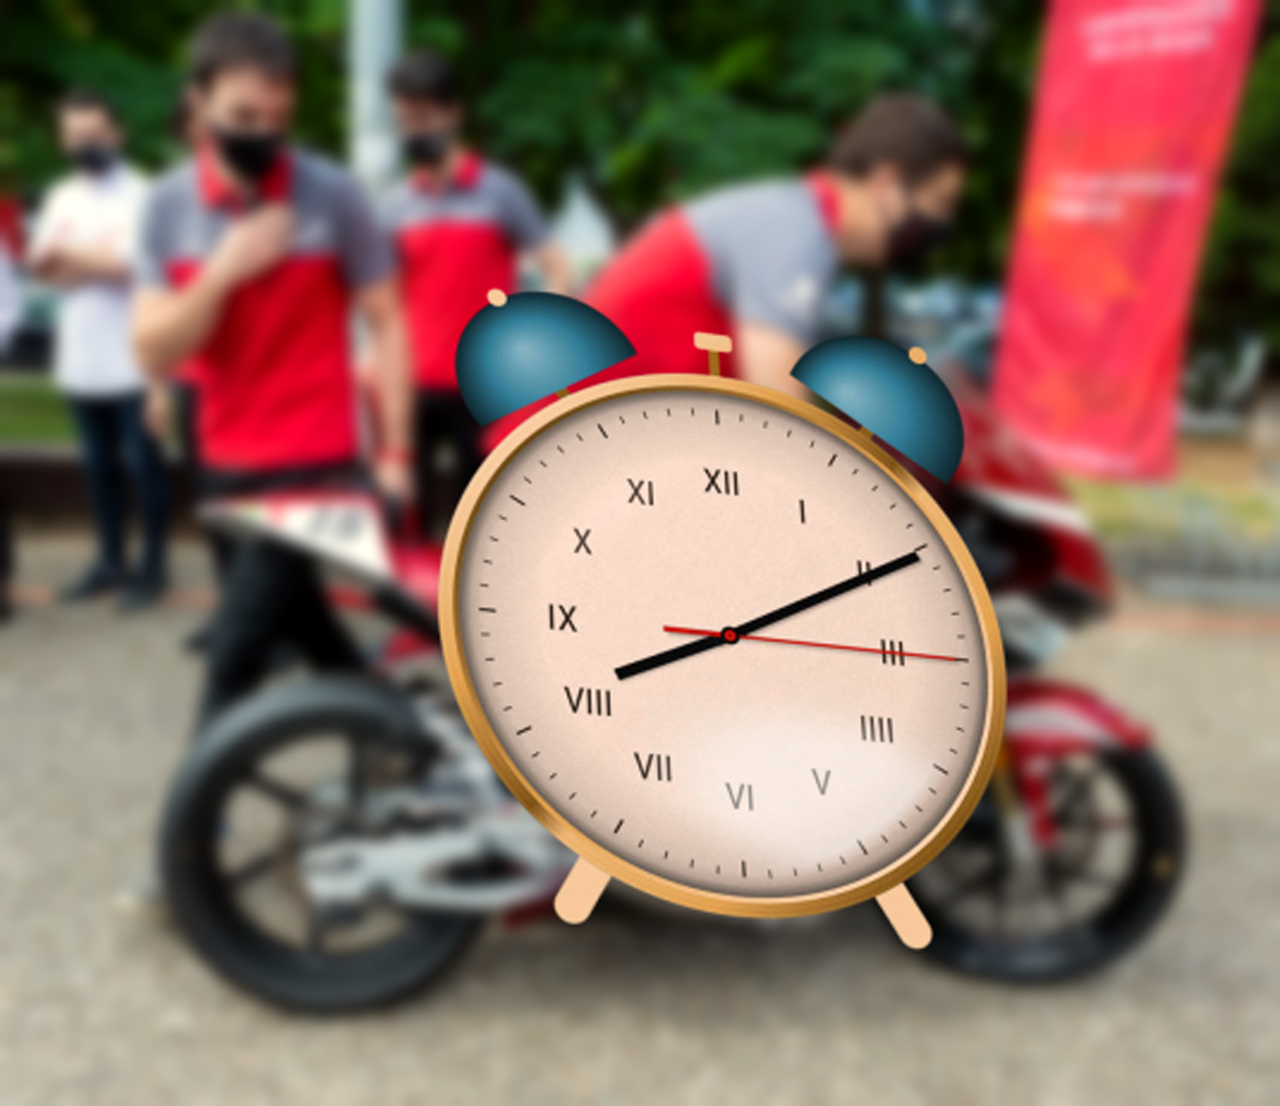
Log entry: {"hour": 8, "minute": 10, "second": 15}
